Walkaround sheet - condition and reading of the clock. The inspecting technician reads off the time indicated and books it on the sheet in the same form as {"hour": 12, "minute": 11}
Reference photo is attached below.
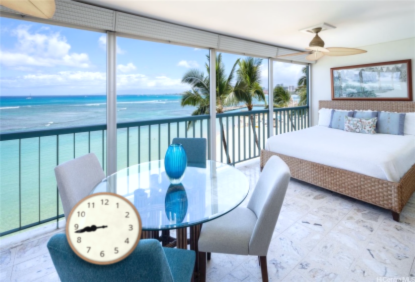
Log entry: {"hour": 8, "minute": 43}
